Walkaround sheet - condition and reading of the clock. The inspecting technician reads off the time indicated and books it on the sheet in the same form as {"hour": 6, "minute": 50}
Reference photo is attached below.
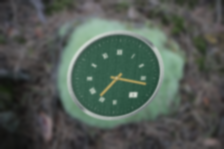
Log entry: {"hour": 7, "minute": 17}
